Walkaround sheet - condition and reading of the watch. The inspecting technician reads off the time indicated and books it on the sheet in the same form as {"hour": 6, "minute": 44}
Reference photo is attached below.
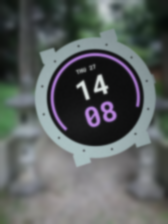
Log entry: {"hour": 14, "minute": 8}
